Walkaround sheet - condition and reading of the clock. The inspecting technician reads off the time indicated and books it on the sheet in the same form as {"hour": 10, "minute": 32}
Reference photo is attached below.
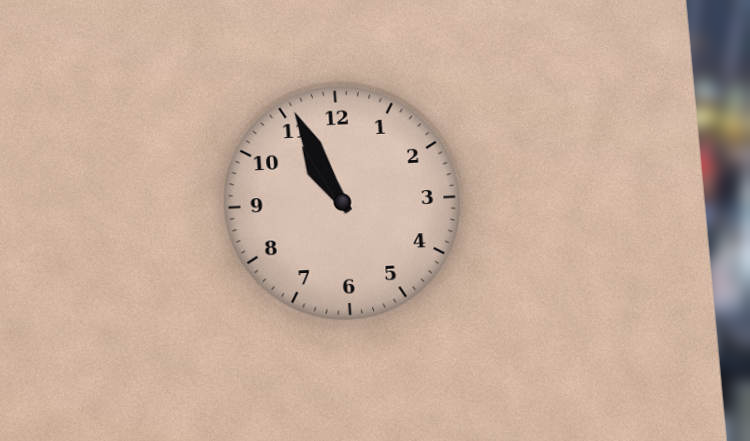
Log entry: {"hour": 10, "minute": 56}
